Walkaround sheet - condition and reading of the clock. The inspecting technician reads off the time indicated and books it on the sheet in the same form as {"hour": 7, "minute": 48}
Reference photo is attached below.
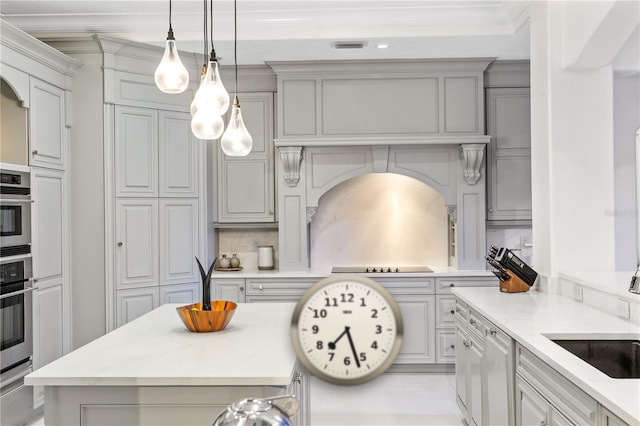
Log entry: {"hour": 7, "minute": 27}
